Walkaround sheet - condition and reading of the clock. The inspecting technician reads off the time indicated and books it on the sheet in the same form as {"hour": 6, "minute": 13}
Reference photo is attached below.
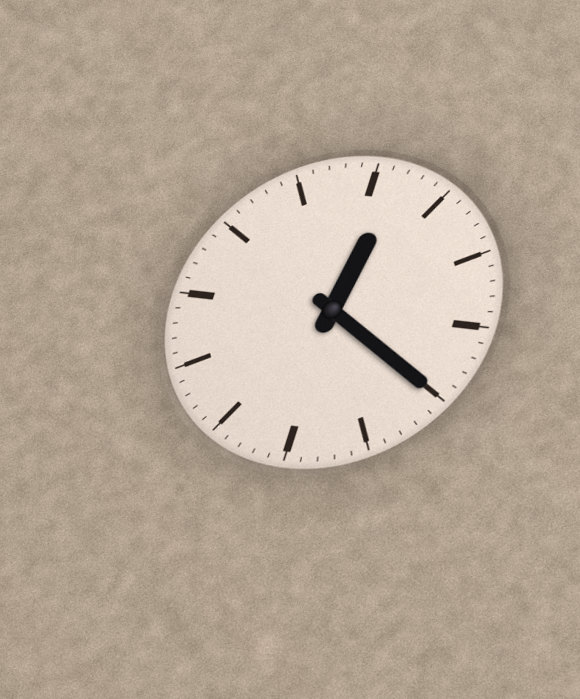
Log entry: {"hour": 12, "minute": 20}
